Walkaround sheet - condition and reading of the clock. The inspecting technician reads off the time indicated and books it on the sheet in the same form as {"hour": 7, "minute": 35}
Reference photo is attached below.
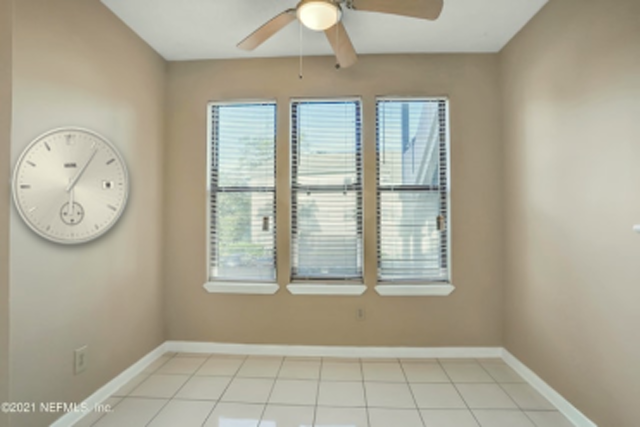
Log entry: {"hour": 6, "minute": 6}
